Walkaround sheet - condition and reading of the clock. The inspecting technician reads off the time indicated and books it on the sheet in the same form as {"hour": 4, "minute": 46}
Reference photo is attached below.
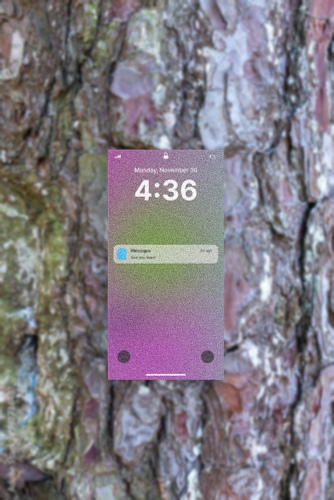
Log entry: {"hour": 4, "minute": 36}
